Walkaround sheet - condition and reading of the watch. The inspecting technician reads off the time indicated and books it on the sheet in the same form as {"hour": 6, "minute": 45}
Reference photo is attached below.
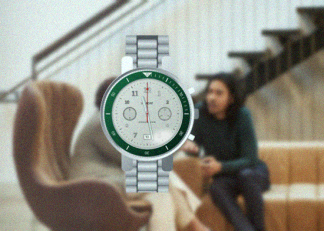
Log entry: {"hour": 11, "minute": 28}
